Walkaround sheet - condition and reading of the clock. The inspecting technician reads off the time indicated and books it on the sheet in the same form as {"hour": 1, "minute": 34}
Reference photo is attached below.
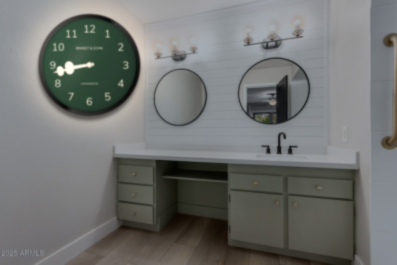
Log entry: {"hour": 8, "minute": 43}
